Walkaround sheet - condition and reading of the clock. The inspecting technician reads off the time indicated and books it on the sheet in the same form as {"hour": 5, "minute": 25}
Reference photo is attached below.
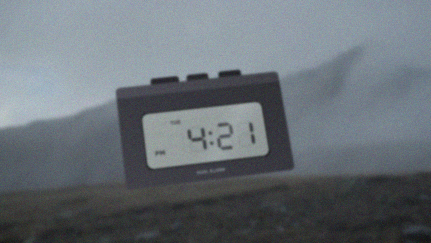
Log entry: {"hour": 4, "minute": 21}
